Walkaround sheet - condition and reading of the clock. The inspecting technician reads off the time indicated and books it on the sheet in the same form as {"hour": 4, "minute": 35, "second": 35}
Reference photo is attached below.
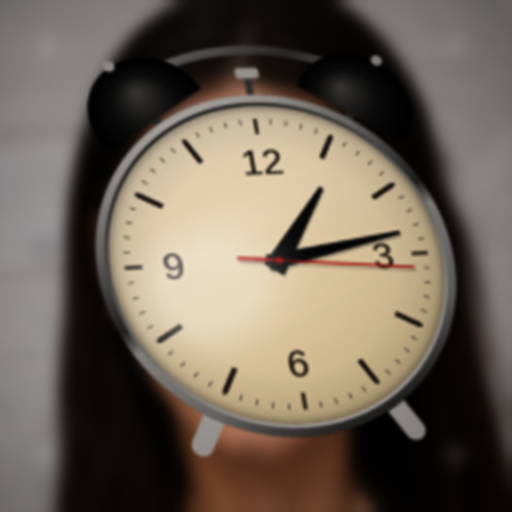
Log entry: {"hour": 1, "minute": 13, "second": 16}
